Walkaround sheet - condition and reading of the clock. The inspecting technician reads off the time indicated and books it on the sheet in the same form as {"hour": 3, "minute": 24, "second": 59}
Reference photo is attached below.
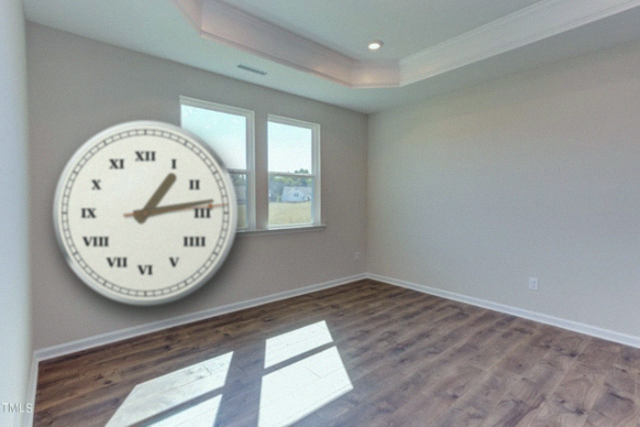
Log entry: {"hour": 1, "minute": 13, "second": 14}
